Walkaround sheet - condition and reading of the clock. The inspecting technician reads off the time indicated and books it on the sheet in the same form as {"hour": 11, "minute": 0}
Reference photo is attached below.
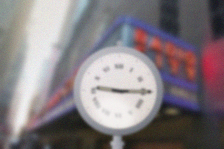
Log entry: {"hour": 9, "minute": 15}
